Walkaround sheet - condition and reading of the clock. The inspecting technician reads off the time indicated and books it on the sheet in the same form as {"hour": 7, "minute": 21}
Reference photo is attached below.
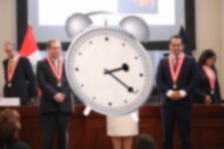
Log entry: {"hour": 2, "minute": 21}
